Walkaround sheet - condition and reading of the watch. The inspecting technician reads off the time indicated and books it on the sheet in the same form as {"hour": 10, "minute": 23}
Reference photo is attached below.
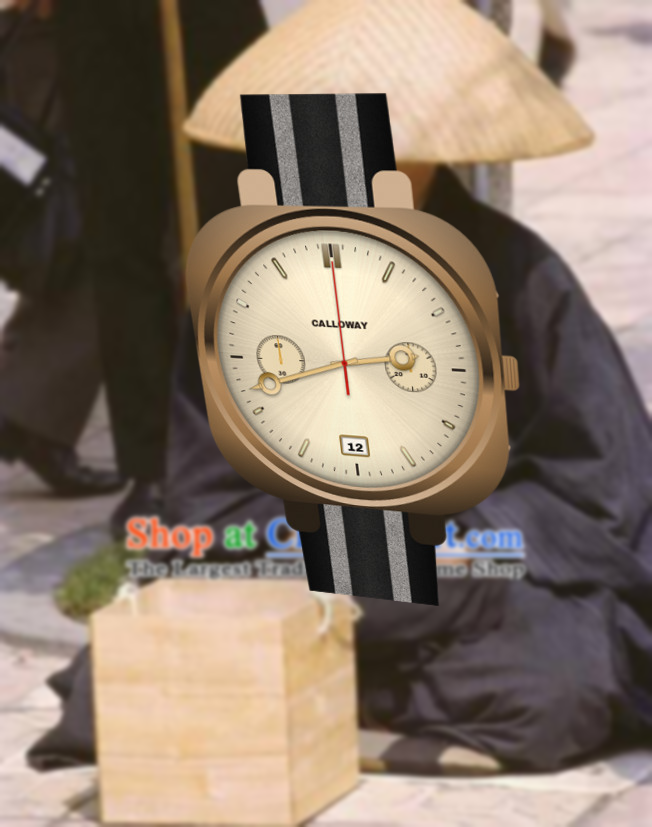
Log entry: {"hour": 2, "minute": 42}
